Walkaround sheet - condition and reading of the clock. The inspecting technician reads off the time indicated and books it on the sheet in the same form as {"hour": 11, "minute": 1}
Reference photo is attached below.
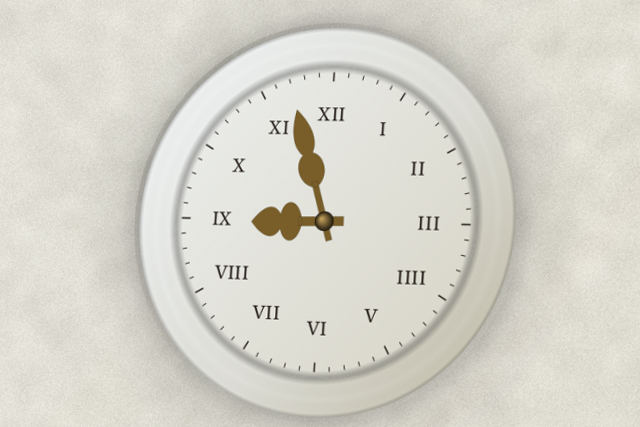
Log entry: {"hour": 8, "minute": 57}
